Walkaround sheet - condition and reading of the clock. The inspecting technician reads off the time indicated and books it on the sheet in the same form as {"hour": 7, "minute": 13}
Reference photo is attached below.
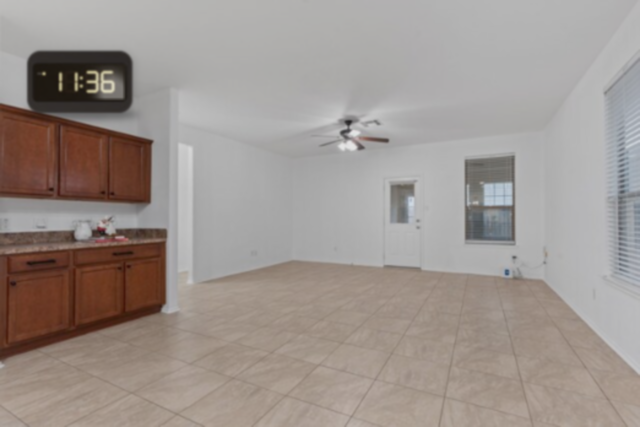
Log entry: {"hour": 11, "minute": 36}
